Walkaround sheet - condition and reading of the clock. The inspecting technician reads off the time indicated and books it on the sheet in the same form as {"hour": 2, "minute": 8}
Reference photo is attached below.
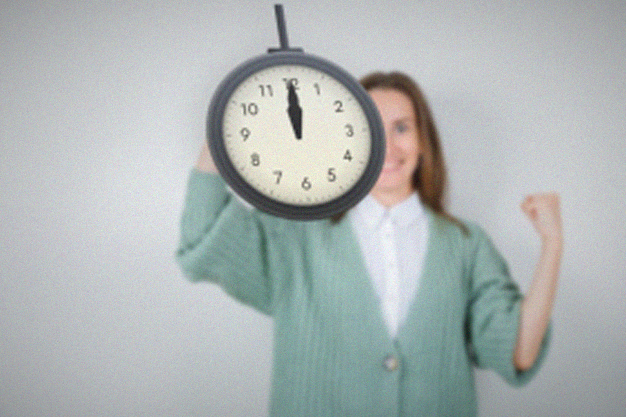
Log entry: {"hour": 12, "minute": 0}
